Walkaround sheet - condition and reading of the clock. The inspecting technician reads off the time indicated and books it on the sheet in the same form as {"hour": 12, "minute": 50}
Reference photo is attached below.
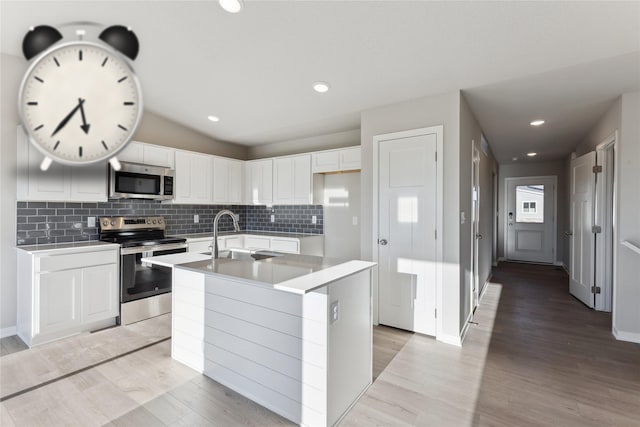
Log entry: {"hour": 5, "minute": 37}
